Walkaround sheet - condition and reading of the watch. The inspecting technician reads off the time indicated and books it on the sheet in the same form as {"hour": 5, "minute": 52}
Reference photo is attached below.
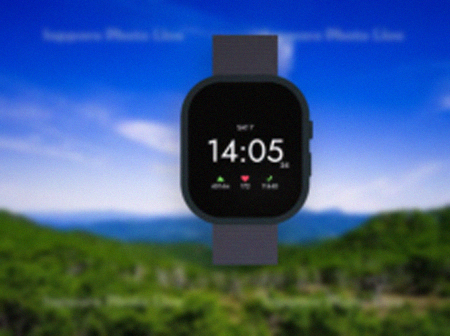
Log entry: {"hour": 14, "minute": 5}
